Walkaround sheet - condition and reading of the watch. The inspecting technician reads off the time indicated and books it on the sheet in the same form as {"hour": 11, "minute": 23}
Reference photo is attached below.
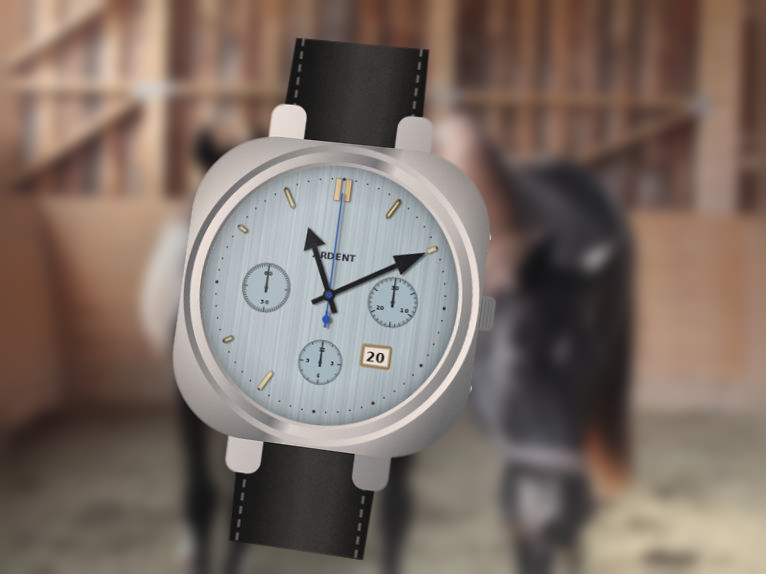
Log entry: {"hour": 11, "minute": 10}
